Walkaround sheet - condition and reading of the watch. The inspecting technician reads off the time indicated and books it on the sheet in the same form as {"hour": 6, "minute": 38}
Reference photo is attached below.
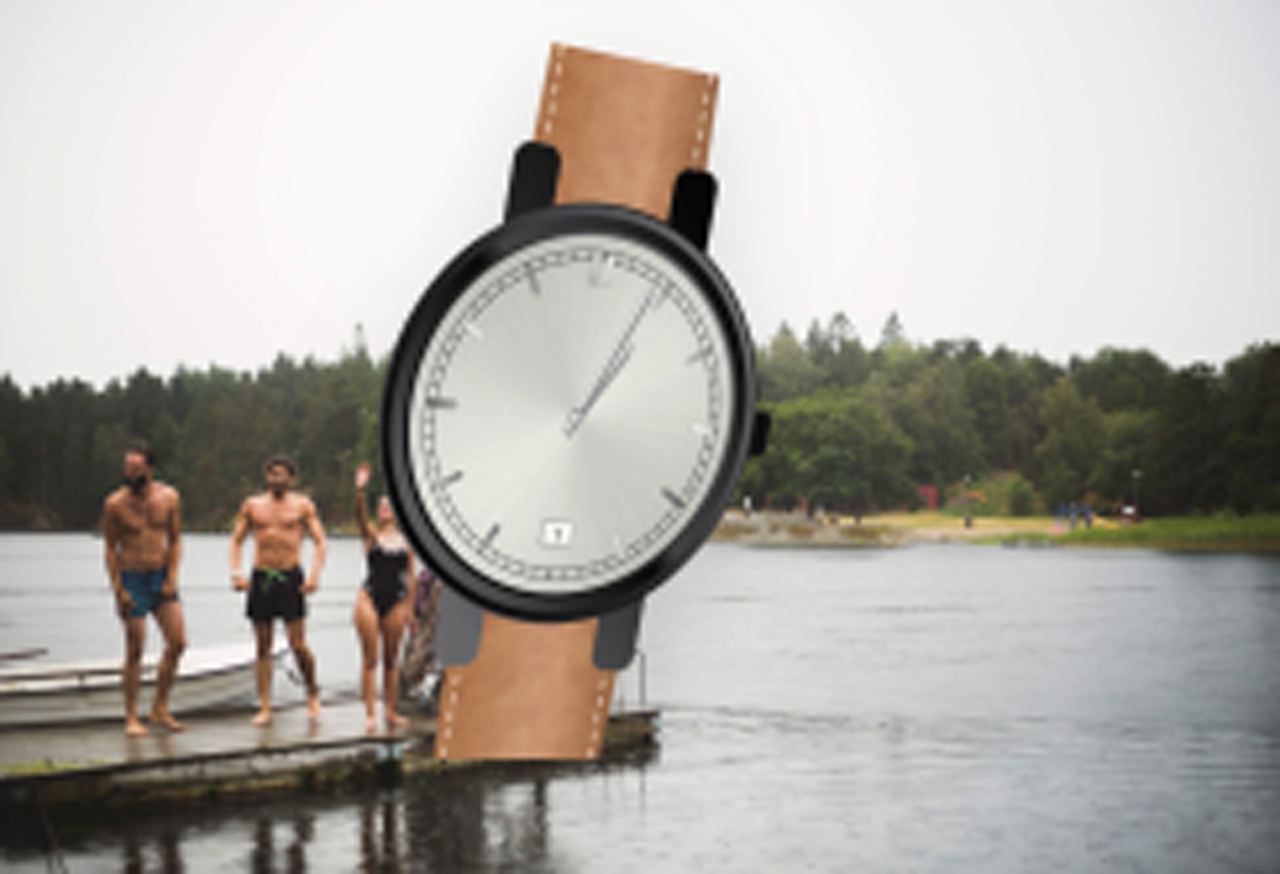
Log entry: {"hour": 1, "minute": 4}
